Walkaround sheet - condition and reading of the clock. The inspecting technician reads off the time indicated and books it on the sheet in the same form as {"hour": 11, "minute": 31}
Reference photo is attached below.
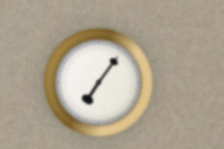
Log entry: {"hour": 7, "minute": 6}
